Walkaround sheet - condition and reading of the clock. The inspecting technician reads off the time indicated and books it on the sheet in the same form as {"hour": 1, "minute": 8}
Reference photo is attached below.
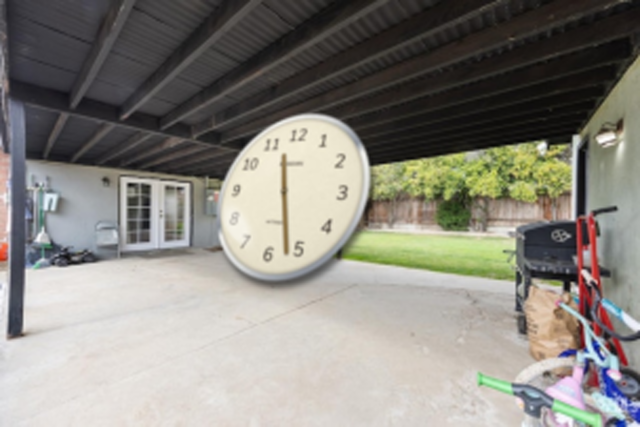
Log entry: {"hour": 11, "minute": 27}
